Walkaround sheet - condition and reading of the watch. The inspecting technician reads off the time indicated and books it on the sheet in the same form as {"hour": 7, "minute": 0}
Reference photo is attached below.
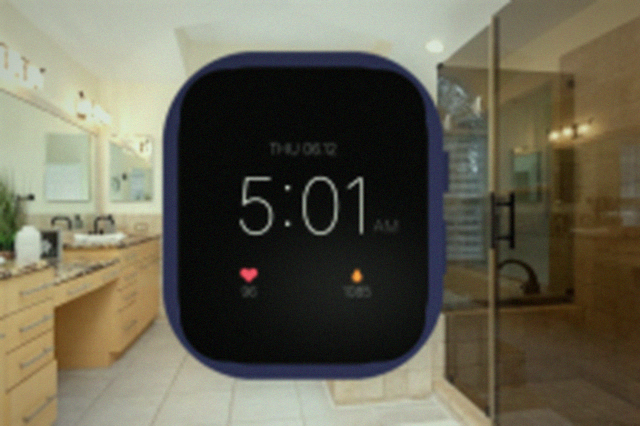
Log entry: {"hour": 5, "minute": 1}
